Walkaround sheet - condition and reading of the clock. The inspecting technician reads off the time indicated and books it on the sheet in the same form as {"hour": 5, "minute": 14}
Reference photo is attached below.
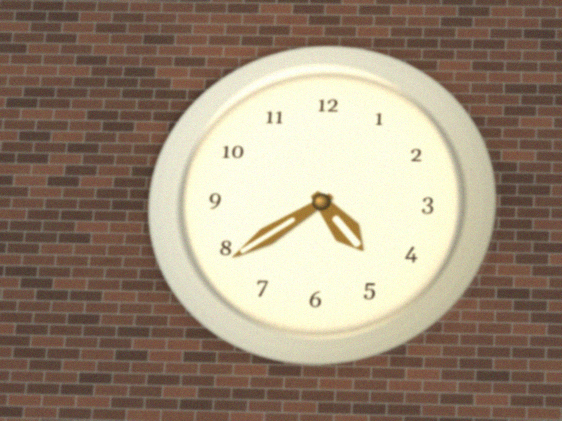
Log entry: {"hour": 4, "minute": 39}
